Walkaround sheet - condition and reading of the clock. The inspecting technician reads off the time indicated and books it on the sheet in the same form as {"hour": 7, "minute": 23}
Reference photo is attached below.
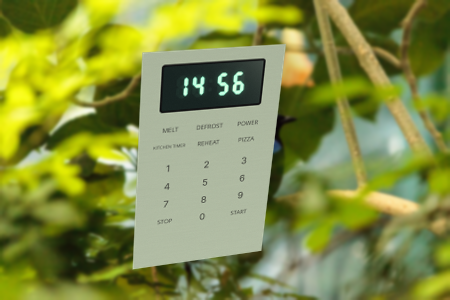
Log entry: {"hour": 14, "minute": 56}
